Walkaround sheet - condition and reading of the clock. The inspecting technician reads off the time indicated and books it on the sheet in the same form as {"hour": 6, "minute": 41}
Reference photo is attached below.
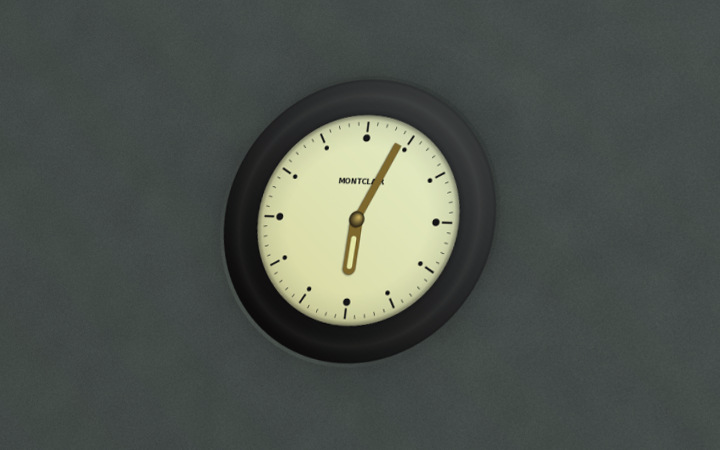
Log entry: {"hour": 6, "minute": 4}
